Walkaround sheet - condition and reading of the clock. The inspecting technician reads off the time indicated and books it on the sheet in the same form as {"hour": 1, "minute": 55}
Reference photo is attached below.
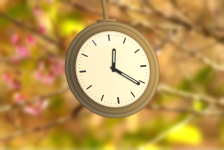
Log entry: {"hour": 12, "minute": 21}
